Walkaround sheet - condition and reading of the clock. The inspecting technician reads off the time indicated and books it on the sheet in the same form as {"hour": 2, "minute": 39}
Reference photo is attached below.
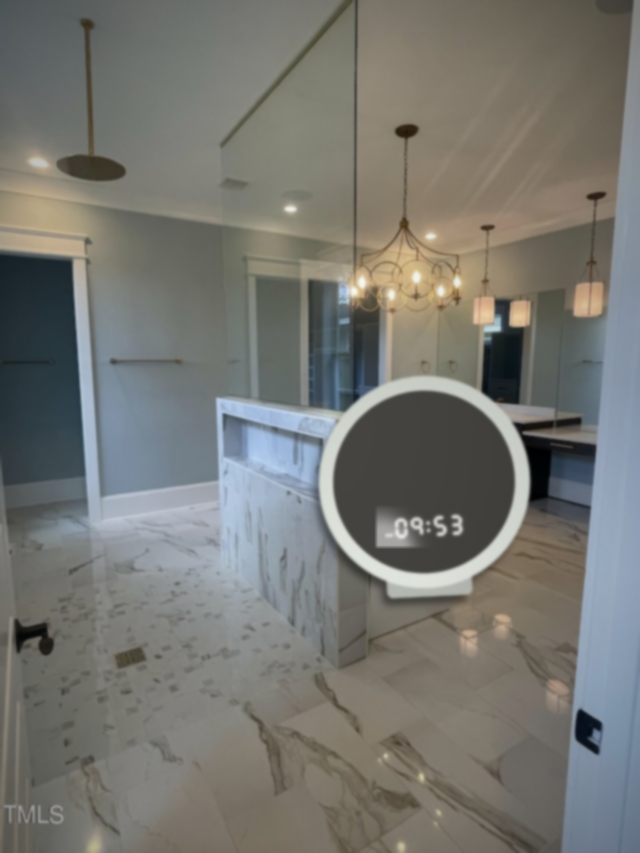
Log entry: {"hour": 9, "minute": 53}
